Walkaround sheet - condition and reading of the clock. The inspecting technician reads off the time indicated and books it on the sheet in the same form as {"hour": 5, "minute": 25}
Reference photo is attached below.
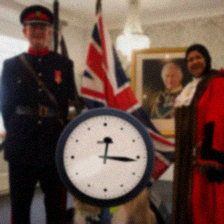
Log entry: {"hour": 12, "minute": 16}
